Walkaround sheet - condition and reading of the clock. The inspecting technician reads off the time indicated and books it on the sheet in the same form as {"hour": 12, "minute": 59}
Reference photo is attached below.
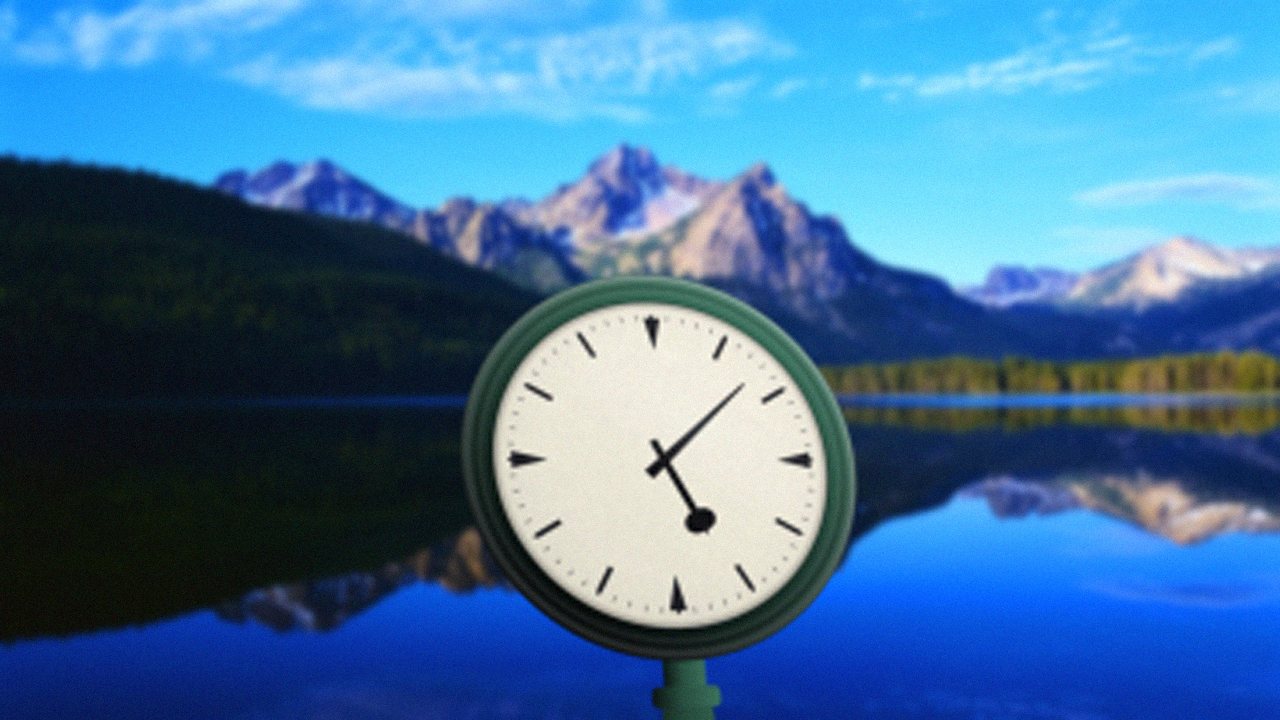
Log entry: {"hour": 5, "minute": 8}
